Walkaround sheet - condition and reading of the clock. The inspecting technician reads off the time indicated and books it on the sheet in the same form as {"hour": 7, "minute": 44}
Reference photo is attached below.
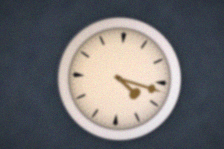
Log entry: {"hour": 4, "minute": 17}
